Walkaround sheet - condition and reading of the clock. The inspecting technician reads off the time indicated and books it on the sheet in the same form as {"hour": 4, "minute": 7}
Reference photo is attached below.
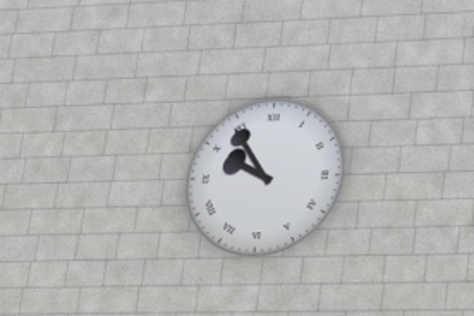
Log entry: {"hour": 9, "minute": 54}
